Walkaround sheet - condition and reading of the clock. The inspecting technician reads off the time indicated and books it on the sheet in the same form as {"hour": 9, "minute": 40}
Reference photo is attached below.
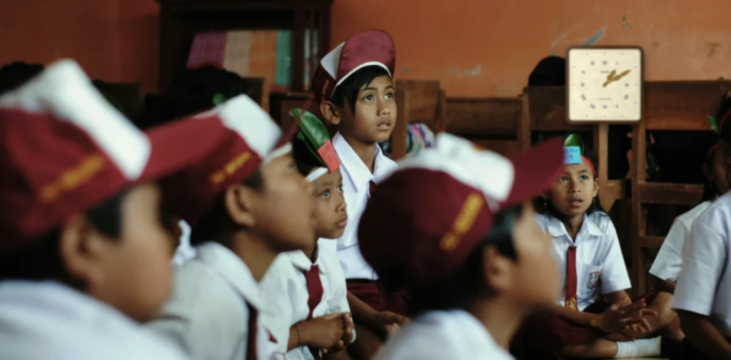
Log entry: {"hour": 1, "minute": 10}
